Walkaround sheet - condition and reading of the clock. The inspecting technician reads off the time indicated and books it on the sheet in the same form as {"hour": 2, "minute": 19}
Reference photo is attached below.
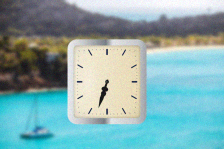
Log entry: {"hour": 6, "minute": 33}
